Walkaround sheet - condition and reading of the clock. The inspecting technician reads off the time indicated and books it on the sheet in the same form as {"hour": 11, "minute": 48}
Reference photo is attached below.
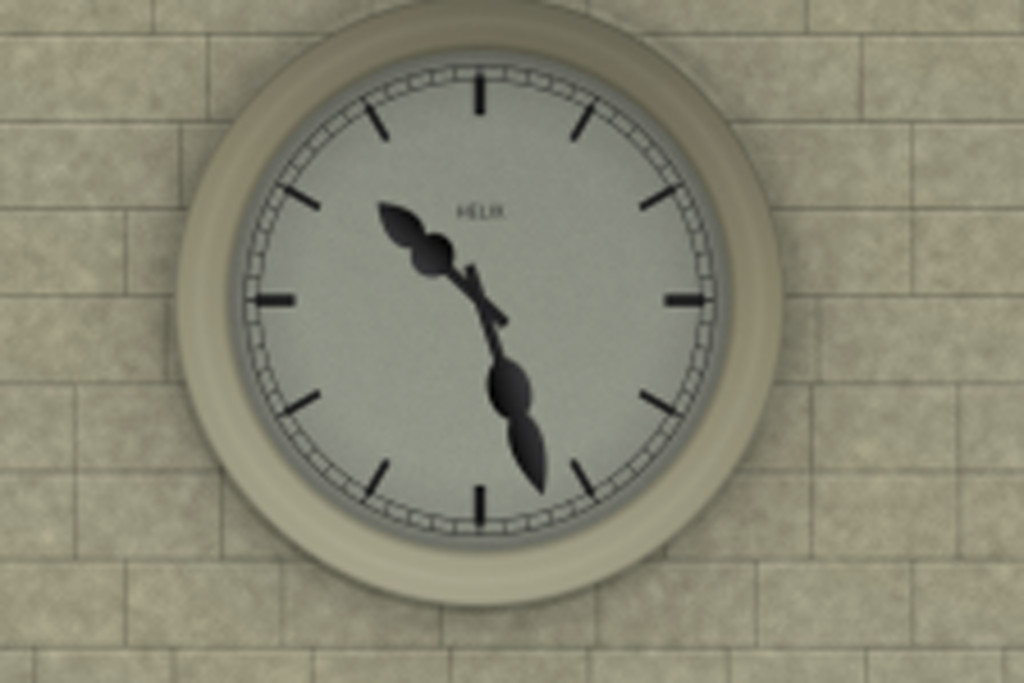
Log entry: {"hour": 10, "minute": 27}
